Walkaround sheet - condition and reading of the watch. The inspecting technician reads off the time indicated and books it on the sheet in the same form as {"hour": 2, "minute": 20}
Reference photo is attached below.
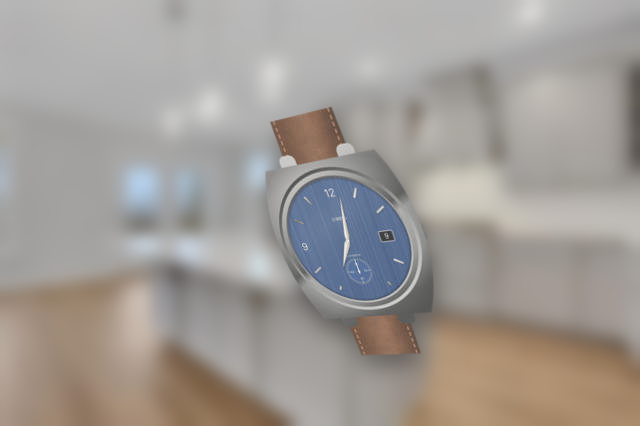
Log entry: {"hour": 7, "minute": 2}
